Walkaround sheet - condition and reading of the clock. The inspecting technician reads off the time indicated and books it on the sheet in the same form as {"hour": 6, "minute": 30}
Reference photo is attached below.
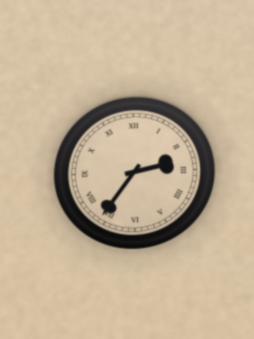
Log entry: {"hour": 2, "minute": 36}
